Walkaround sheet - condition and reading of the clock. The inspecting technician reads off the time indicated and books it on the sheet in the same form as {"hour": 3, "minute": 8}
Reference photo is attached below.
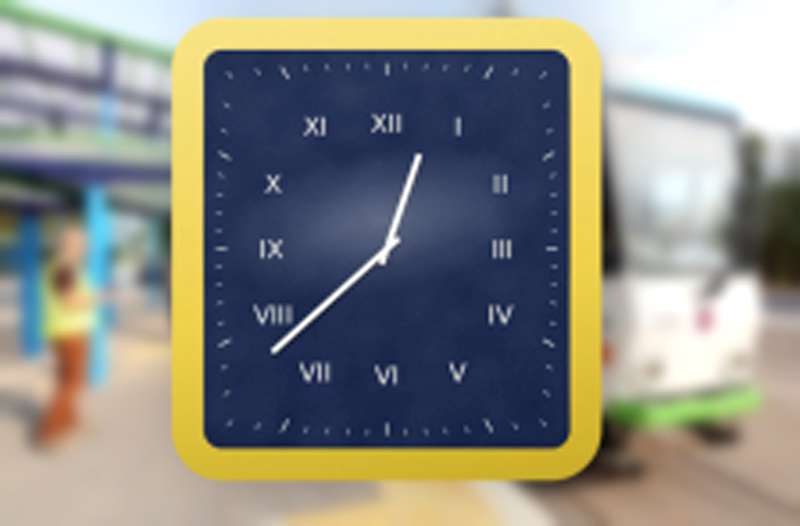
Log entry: {"hour": 12, "minute": 38}
